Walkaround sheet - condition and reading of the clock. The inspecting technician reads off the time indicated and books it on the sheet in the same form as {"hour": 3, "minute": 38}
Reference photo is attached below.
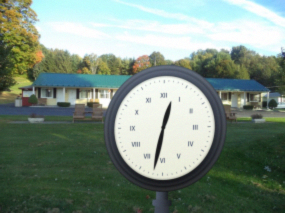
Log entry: {"hour": 12, "minute": 32}
